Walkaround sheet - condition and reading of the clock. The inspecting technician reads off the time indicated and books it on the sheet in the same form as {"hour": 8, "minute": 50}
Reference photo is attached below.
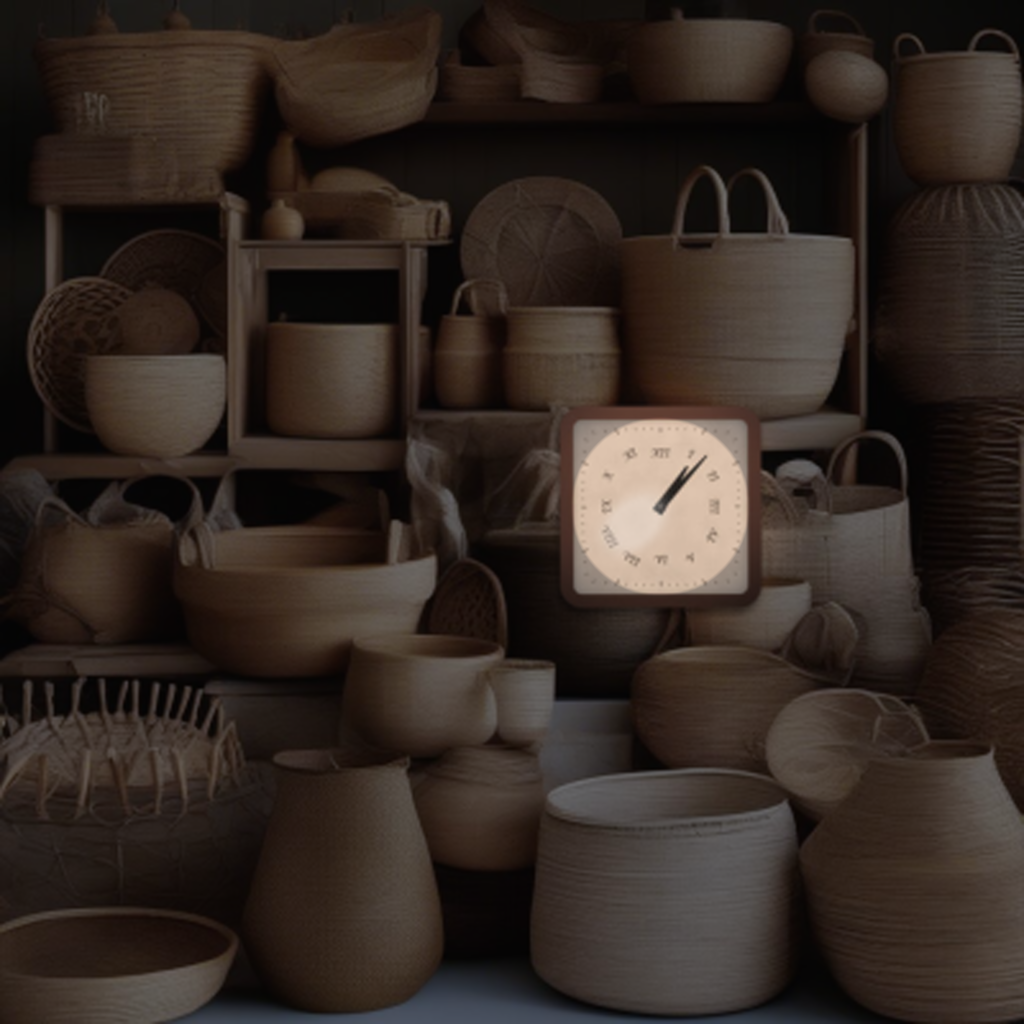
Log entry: {"hour": 1, "minute": 7}
